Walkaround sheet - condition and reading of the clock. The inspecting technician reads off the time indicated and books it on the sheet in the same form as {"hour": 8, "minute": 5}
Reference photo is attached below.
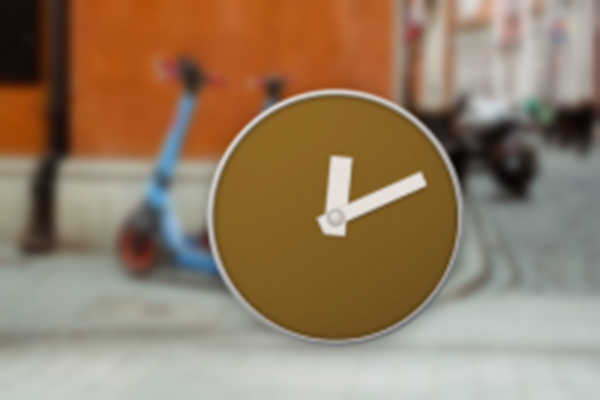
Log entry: {"hour": 12, "minute": 11}
